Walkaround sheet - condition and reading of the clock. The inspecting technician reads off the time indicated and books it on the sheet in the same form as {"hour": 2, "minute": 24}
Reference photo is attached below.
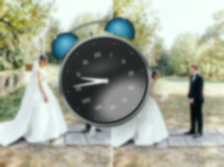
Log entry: {"hour": 9, "minute": 46}
